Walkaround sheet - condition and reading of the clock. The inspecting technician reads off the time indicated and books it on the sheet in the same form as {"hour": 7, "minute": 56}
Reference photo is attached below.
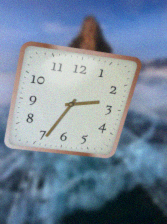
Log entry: {"hour": 2, "minute": 34}
